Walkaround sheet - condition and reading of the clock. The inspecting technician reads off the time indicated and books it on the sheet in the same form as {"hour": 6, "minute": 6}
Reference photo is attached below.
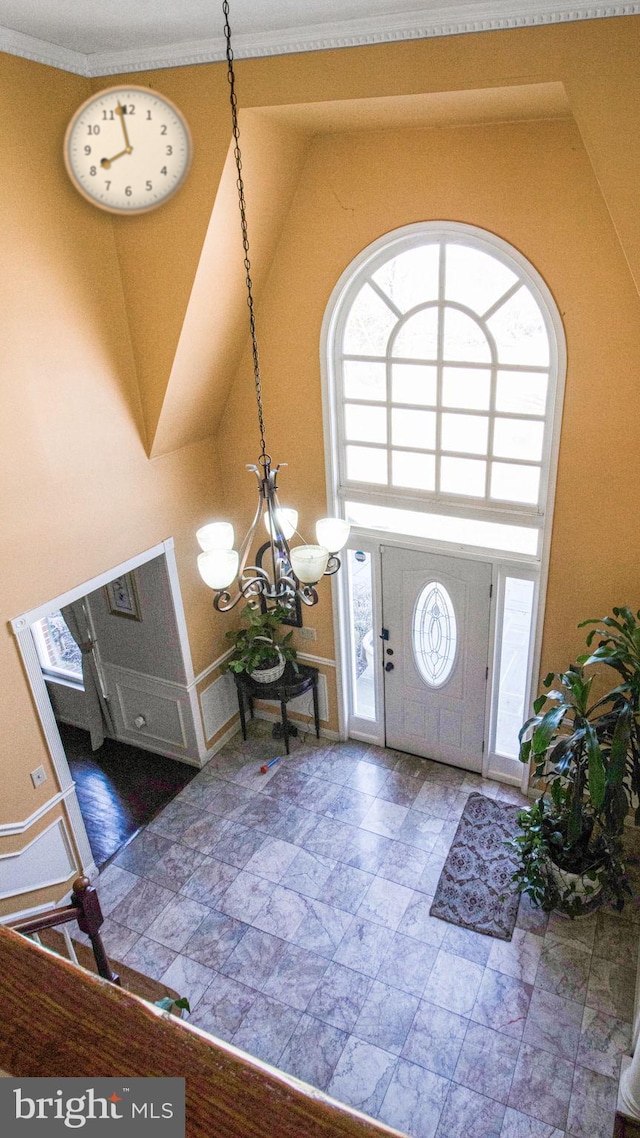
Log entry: {"hour": 7, "minute": 58}
